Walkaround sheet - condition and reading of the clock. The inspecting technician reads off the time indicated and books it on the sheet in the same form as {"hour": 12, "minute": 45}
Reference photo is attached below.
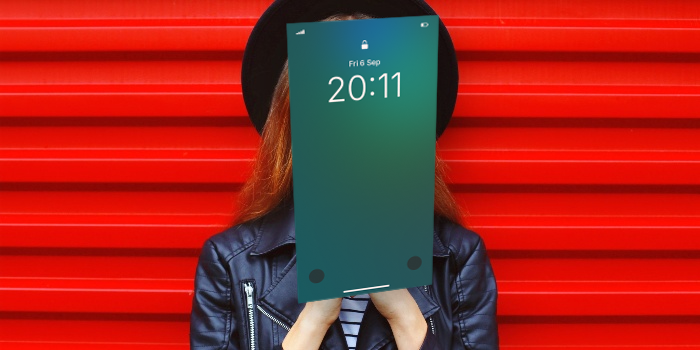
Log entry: {"hour": 20, "minute": 11}
